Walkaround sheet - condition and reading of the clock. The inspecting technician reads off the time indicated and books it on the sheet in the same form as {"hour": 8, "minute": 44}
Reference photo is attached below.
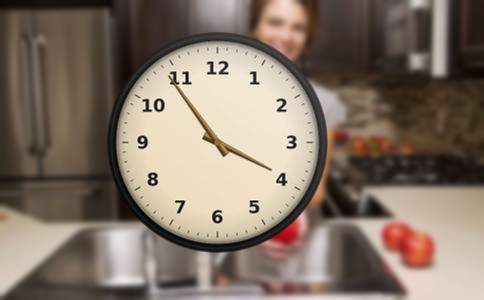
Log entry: {"hour": 3, "minute": 54}
